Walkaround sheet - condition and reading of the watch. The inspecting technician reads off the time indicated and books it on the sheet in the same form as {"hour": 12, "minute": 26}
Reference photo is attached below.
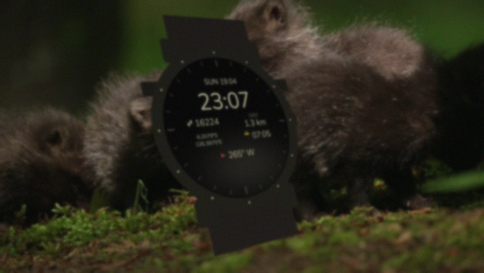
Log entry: {"hour": 23, "minute": 7}
